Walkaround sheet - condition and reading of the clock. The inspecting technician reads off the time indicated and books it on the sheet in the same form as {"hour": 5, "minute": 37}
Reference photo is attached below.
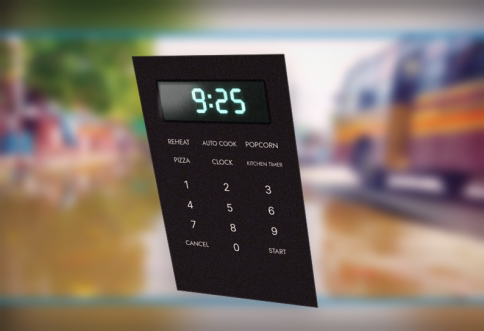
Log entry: {"hour": 9, "minute": 25}
